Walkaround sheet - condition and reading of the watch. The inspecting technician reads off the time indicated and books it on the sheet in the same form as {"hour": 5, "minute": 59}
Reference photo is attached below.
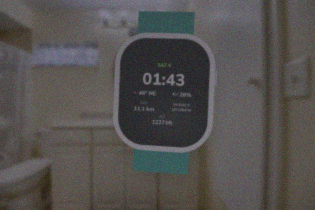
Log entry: {"hour": 1, "minute": 43}
